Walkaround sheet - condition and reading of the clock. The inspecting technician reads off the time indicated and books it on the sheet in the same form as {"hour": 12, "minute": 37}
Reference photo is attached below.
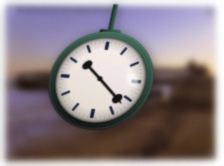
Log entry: {"hour": 10, "minute": 22}
